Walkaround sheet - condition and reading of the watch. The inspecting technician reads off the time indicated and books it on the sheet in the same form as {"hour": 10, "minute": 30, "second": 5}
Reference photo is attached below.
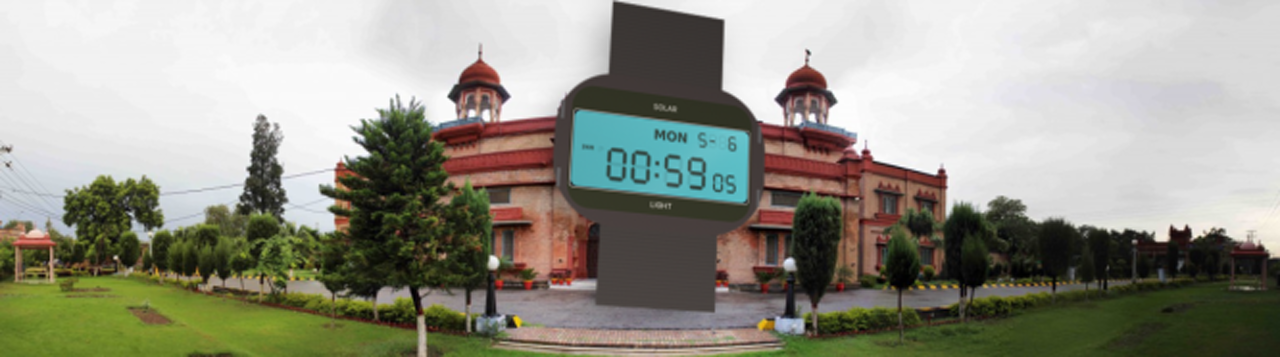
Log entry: {"hour": 0, "minute": 59, "second": 5}
